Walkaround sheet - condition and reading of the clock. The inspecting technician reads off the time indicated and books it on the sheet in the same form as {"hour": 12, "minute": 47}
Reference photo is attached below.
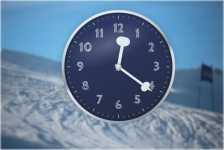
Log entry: {"hour": 12, "minute": 21}
